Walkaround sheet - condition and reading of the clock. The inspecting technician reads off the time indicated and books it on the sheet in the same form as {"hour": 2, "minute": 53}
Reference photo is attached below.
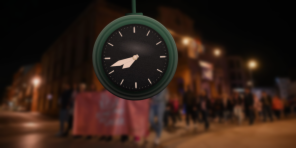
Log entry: {"hour": 7, "minute": 42}
